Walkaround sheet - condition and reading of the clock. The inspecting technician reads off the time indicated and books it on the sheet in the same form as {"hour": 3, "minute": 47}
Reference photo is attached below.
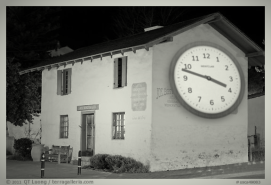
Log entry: {"hour": 3, "minute": 48}
